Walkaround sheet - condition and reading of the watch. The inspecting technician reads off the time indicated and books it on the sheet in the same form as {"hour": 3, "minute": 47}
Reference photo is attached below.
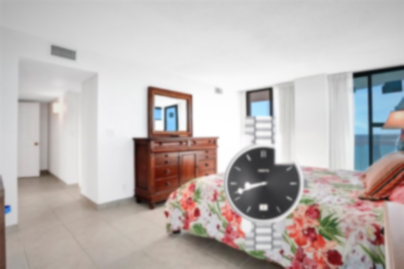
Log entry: {"hour": 8, "minute": 42}
